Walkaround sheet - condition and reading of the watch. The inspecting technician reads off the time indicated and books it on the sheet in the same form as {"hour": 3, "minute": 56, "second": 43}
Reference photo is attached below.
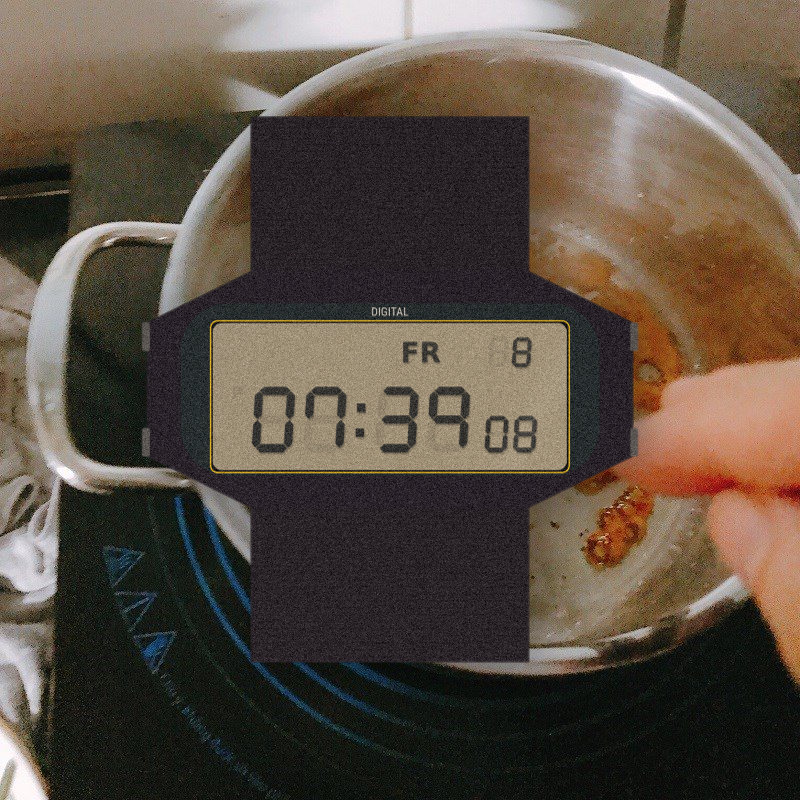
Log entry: {"hour": 7, "minute": 39, "second": 8}
